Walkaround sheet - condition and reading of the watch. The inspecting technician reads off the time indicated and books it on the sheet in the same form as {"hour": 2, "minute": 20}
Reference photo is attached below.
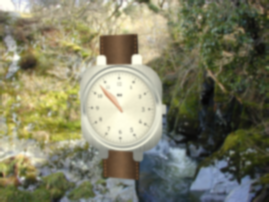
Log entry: {"hour": 10, "minute": 53}
